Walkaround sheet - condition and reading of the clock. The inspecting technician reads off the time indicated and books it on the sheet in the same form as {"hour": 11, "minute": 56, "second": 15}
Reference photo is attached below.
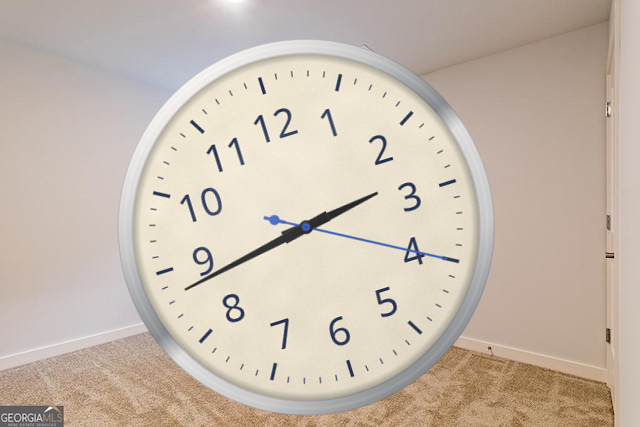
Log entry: {"hour": 2, "minute": 43, "second": 20}
